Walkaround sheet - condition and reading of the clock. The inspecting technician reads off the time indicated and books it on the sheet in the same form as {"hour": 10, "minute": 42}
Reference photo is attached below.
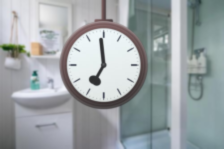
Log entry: {"hour": 6, "minute": 59}
